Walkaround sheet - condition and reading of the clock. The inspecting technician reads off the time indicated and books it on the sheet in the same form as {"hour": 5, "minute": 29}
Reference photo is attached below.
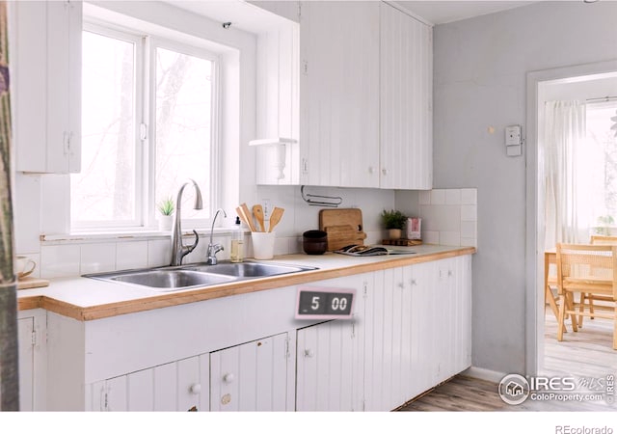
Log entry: {"hour": 5, "minute": 0}
